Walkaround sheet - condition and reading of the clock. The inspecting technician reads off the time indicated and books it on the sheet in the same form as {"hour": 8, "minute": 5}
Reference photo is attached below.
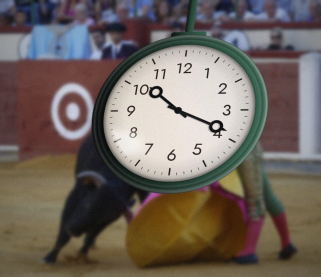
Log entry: {"hour": 10, "minute": 19}
